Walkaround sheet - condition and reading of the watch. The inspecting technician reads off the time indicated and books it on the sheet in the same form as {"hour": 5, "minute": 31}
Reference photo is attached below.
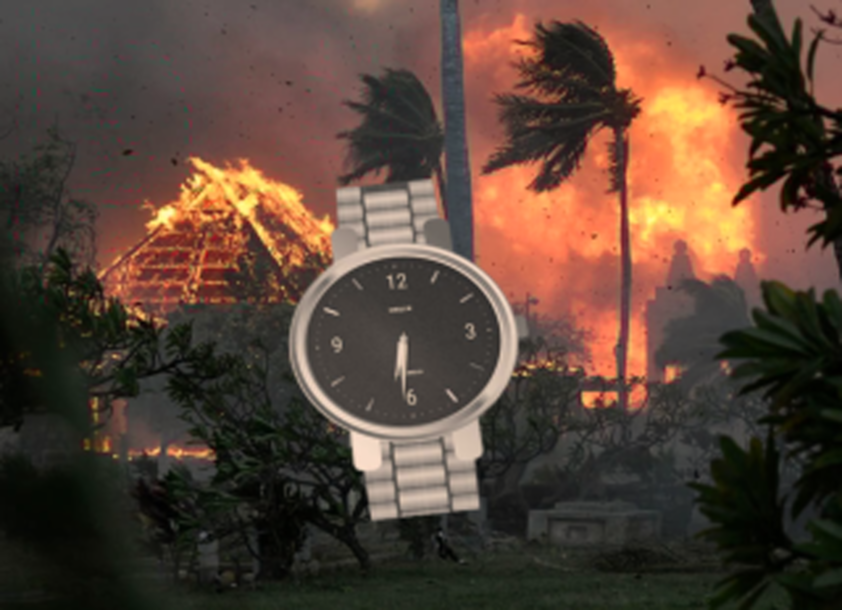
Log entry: {"hour": 6, "minute": 31}
